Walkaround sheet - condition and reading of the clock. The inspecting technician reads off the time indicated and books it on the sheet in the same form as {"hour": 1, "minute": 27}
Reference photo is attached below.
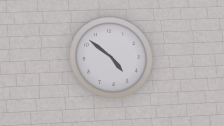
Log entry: {"hour": 4, "minute": 52}
